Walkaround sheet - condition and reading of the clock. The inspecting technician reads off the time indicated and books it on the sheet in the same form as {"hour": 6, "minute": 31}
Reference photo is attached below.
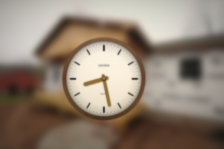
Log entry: {"hour": 8, "minute": 28}
